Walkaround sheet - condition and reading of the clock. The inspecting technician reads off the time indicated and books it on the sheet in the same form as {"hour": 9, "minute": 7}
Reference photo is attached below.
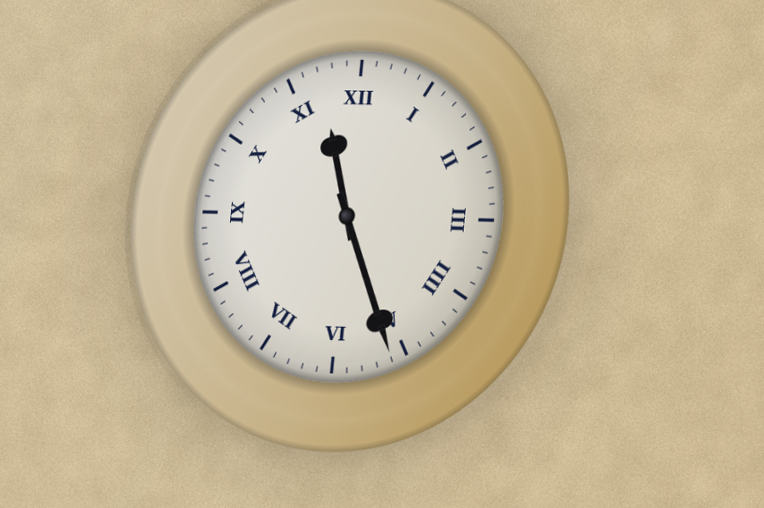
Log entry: {"hour": 11, "minute": 26}
